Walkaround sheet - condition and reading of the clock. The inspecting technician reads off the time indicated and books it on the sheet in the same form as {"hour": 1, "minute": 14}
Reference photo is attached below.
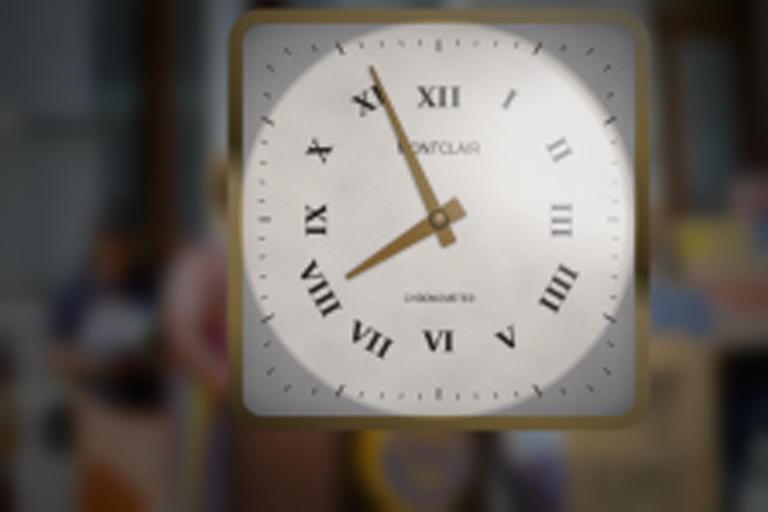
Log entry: {"hour": 7, "minute": 56}
